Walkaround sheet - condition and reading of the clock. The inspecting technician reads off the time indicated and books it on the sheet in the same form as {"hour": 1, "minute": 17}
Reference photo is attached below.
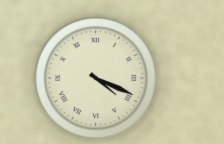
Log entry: {"hour": 4, "minute": 19}
